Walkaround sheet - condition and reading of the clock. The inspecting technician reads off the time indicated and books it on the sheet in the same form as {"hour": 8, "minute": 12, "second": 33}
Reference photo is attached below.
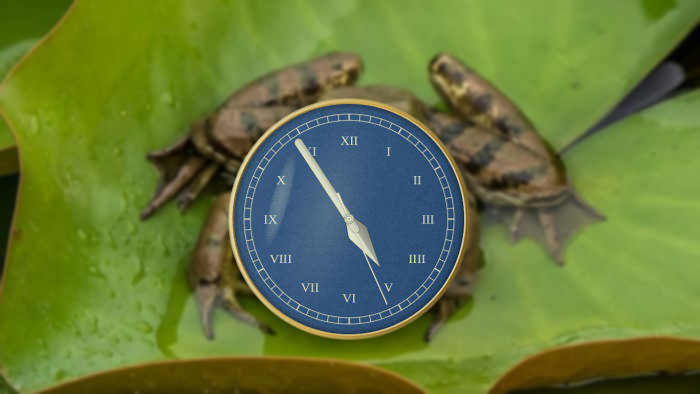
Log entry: {"hour": 4, "minute": 54, "second": 26}
